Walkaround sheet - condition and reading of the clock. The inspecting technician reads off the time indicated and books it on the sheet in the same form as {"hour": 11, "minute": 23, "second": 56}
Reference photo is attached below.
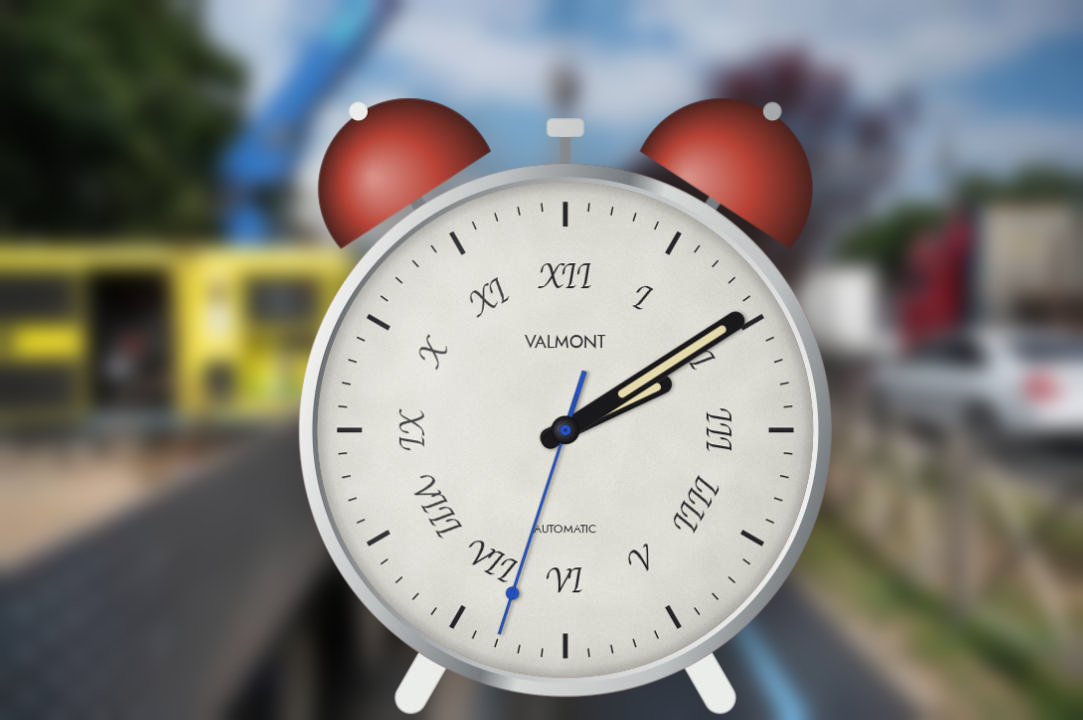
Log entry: {"hour": 2, "minute": 9, "second": 33}
